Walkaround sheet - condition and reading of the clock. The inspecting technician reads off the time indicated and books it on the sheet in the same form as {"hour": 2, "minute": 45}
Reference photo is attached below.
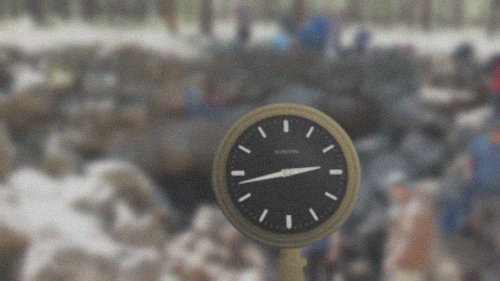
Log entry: {"hour": 2, "minute": 43}
